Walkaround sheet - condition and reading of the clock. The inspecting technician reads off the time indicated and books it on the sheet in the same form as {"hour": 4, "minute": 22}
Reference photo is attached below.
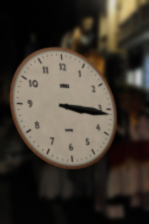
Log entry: {"hour": 3, "minute": 16}
